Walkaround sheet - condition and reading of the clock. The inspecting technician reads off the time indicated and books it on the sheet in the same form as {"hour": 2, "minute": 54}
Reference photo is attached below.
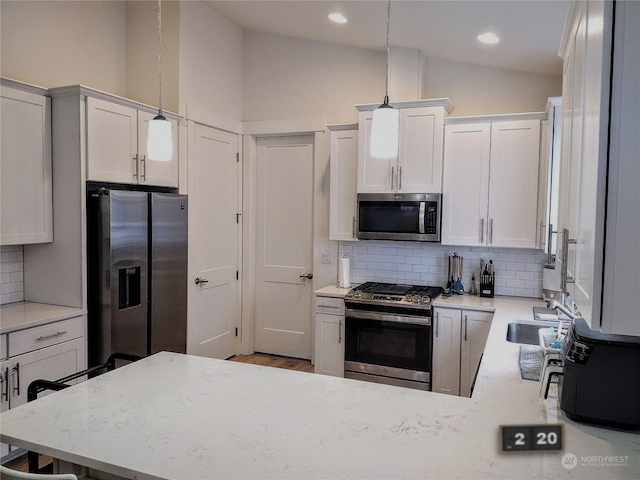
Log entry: {"hour": 2, "minute": 20}
